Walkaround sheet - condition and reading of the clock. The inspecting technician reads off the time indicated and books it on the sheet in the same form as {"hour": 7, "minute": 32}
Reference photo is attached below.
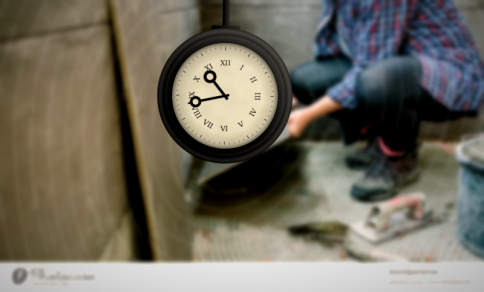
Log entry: {"hour": 10, "minute": 43}
